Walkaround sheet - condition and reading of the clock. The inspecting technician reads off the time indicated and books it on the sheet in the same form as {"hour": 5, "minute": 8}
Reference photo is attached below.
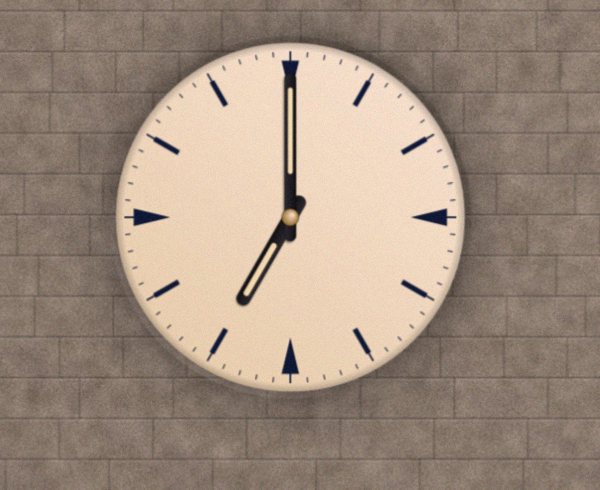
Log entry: {"hour": 7, "minute": 0}
